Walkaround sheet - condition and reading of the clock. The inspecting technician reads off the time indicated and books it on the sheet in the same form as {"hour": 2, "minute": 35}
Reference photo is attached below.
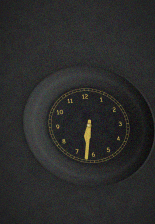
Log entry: {"hour": 6, "minute": 32}
